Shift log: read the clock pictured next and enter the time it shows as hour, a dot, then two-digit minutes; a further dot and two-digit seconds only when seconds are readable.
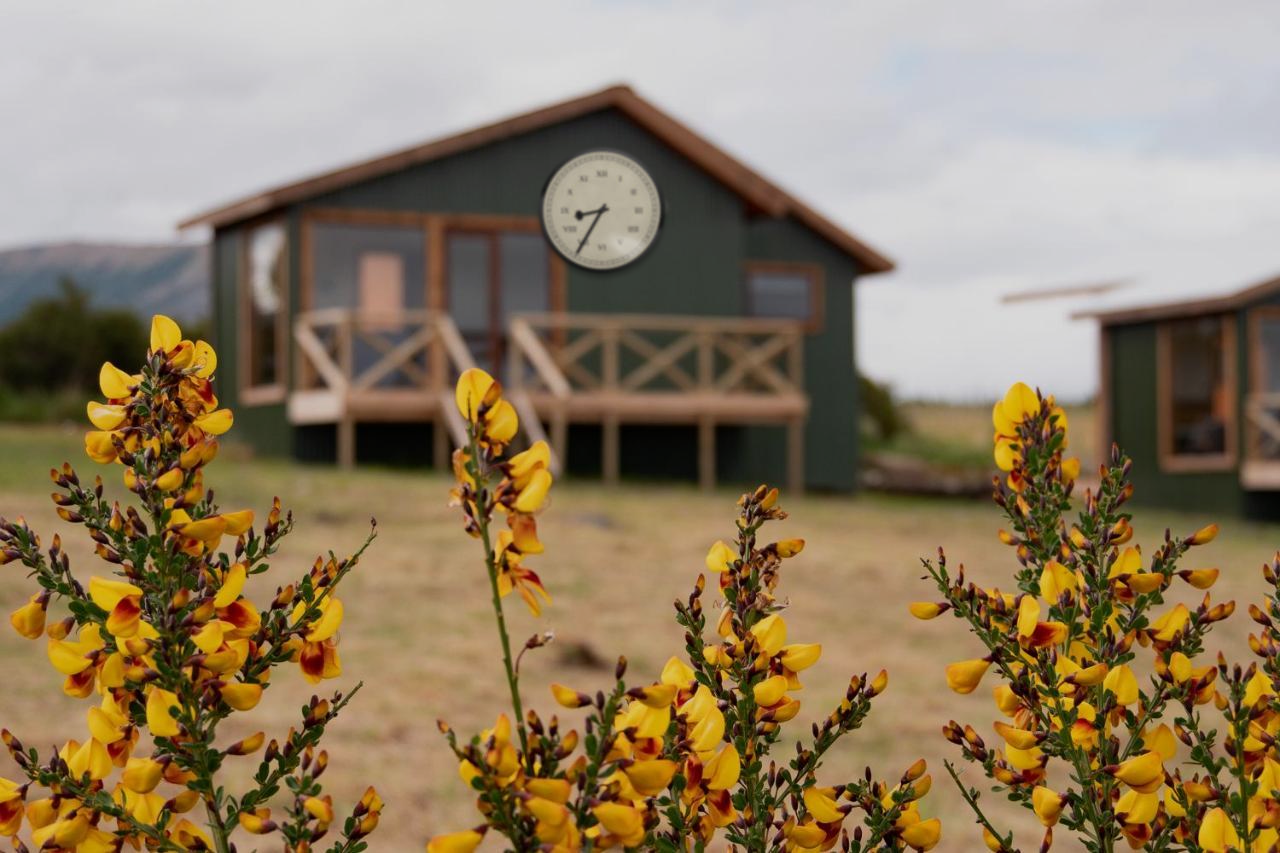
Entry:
8.35
